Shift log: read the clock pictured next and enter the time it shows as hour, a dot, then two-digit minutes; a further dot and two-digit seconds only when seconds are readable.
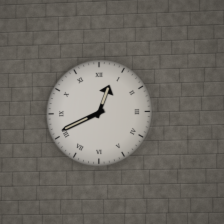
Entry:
12.41
